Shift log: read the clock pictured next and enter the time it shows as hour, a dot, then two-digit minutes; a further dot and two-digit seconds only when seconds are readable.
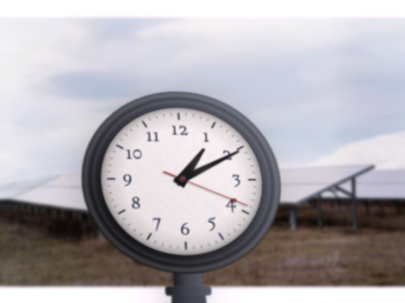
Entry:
1.10.19
